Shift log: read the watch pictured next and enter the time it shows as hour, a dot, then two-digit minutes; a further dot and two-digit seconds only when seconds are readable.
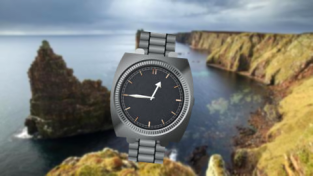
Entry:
12.45
